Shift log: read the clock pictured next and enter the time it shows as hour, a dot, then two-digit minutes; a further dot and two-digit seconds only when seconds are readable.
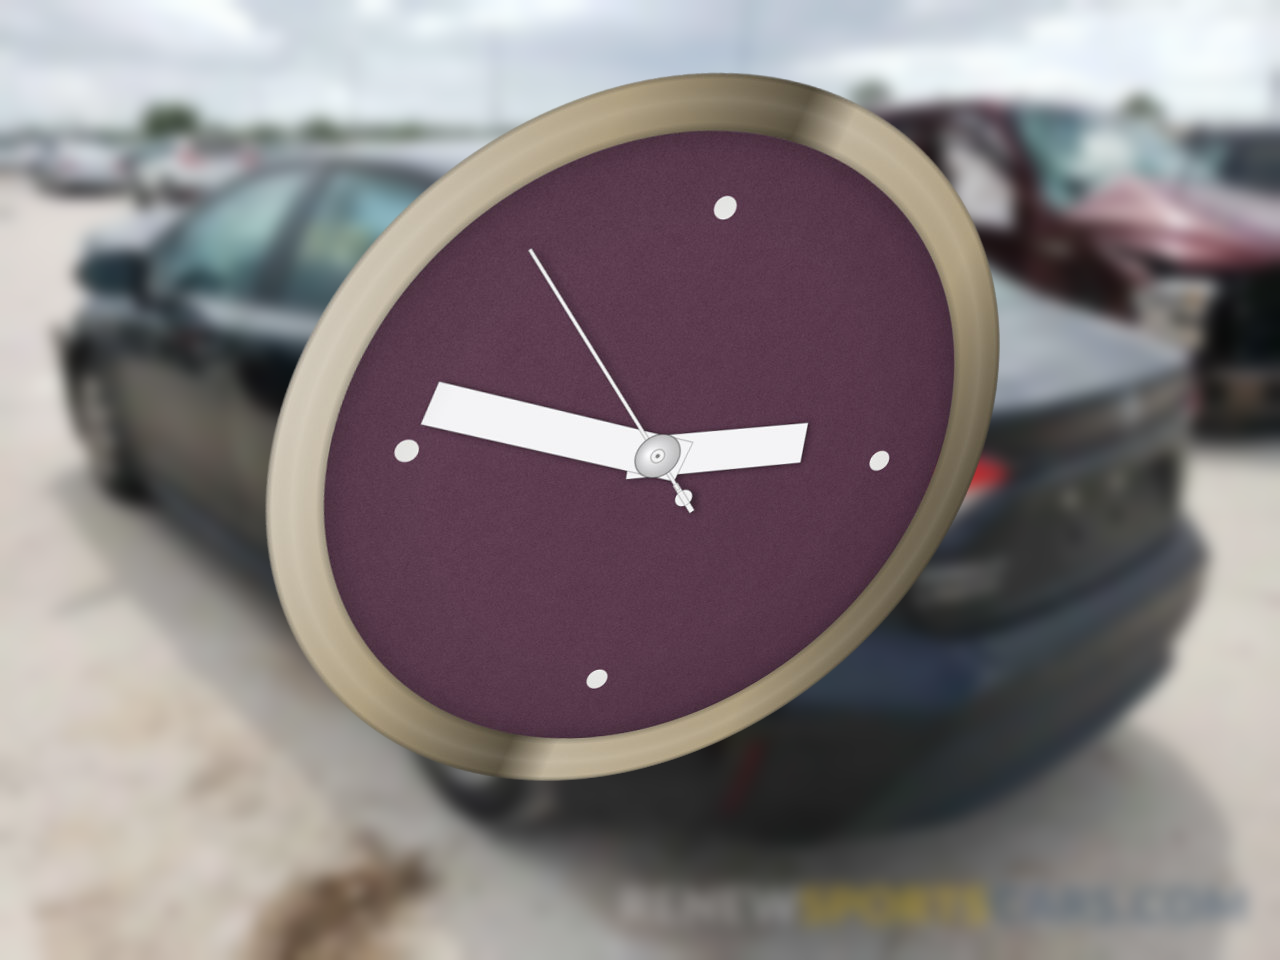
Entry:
2.46.53
